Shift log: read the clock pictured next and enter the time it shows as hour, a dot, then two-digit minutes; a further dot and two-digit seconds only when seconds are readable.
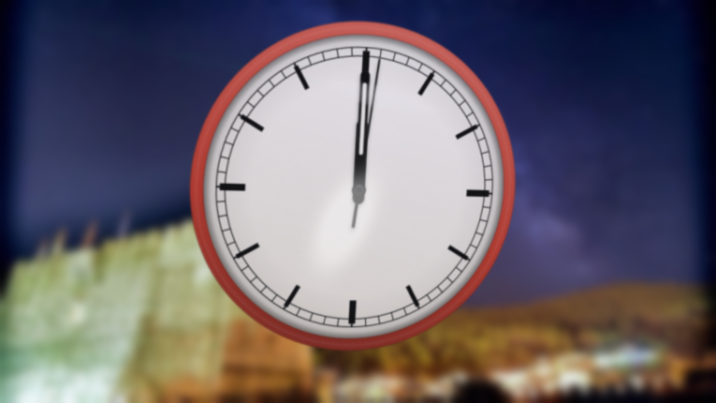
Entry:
12.00.01
